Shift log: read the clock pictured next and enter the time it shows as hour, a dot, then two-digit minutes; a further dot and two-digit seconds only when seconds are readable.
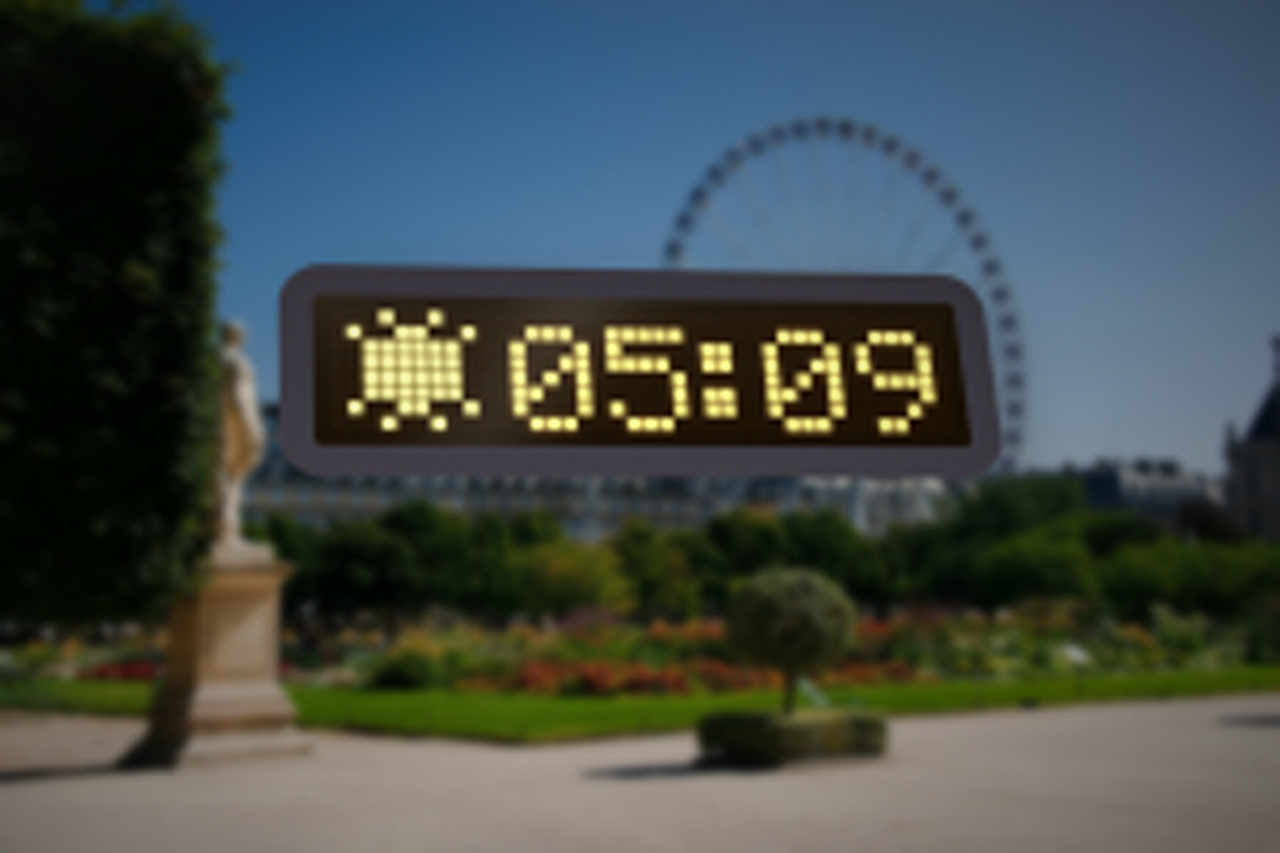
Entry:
5.09
